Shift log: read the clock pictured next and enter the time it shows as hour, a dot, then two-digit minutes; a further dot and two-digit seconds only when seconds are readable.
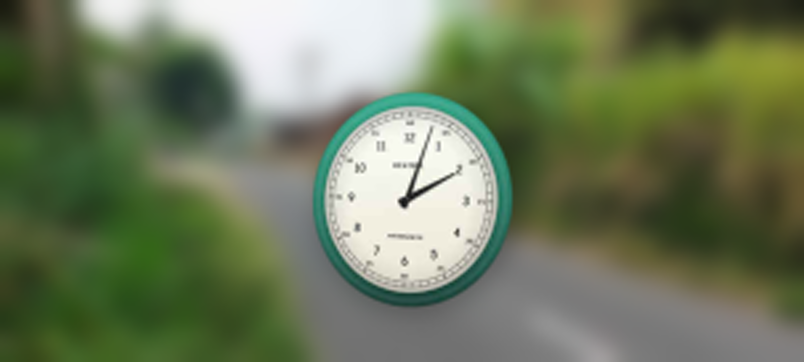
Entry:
2.03
